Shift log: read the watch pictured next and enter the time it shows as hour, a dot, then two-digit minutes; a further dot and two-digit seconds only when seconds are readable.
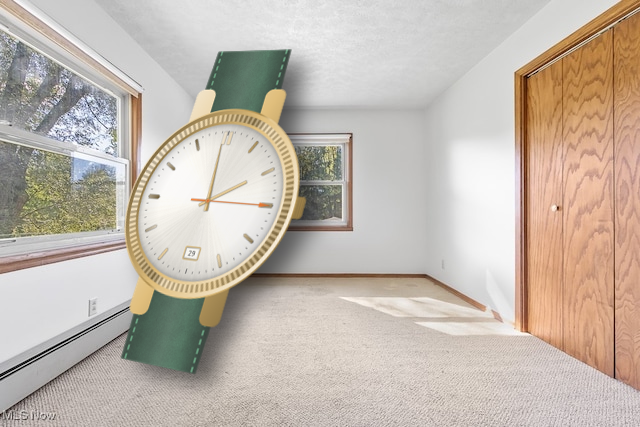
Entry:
1.59.15
